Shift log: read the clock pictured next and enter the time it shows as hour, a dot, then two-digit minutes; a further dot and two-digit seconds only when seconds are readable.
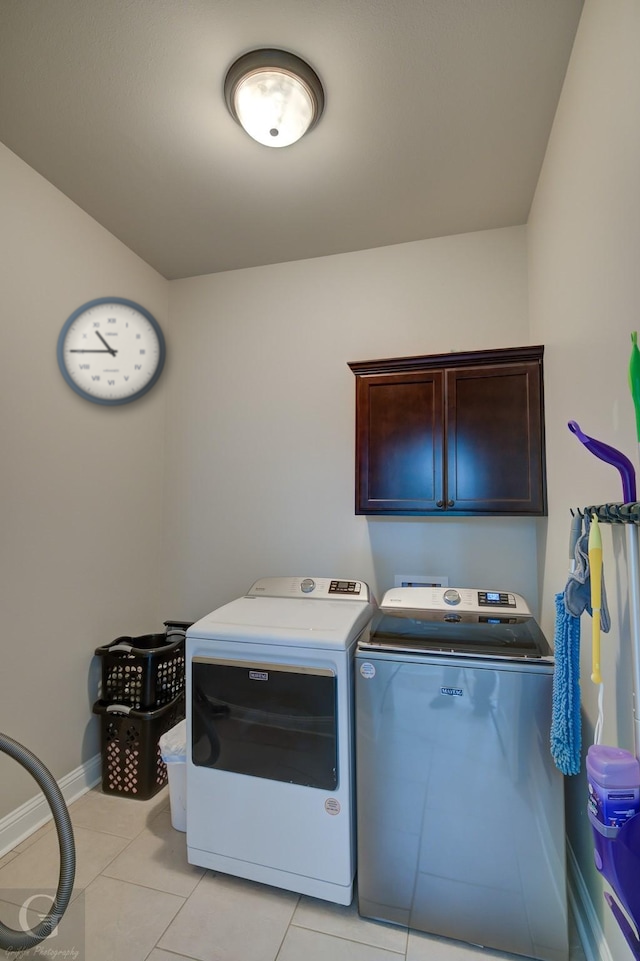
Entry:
10.45
